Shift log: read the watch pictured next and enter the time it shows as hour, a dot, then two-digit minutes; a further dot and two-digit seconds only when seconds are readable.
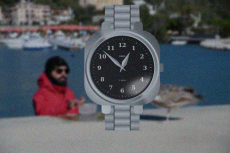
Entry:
12.52
